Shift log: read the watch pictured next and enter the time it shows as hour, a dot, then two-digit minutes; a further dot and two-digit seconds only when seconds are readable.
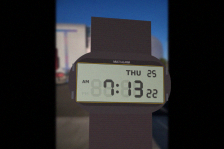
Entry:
7.13.22
